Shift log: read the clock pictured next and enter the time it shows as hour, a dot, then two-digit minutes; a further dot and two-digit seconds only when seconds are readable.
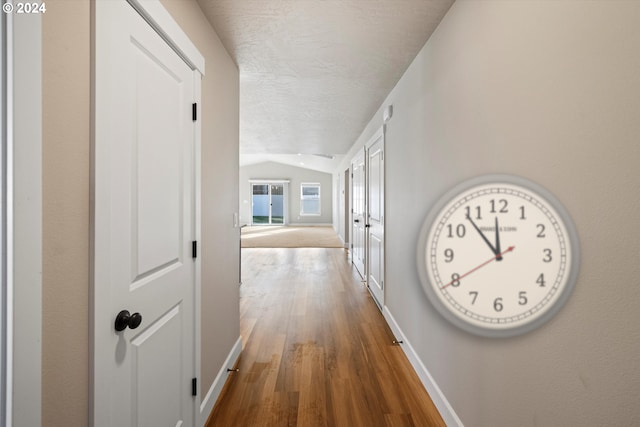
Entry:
11.53.40
